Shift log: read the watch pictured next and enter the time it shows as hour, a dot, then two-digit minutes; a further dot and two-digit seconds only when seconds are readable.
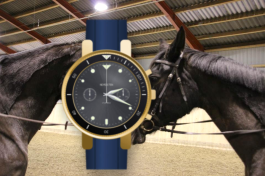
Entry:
2.19
